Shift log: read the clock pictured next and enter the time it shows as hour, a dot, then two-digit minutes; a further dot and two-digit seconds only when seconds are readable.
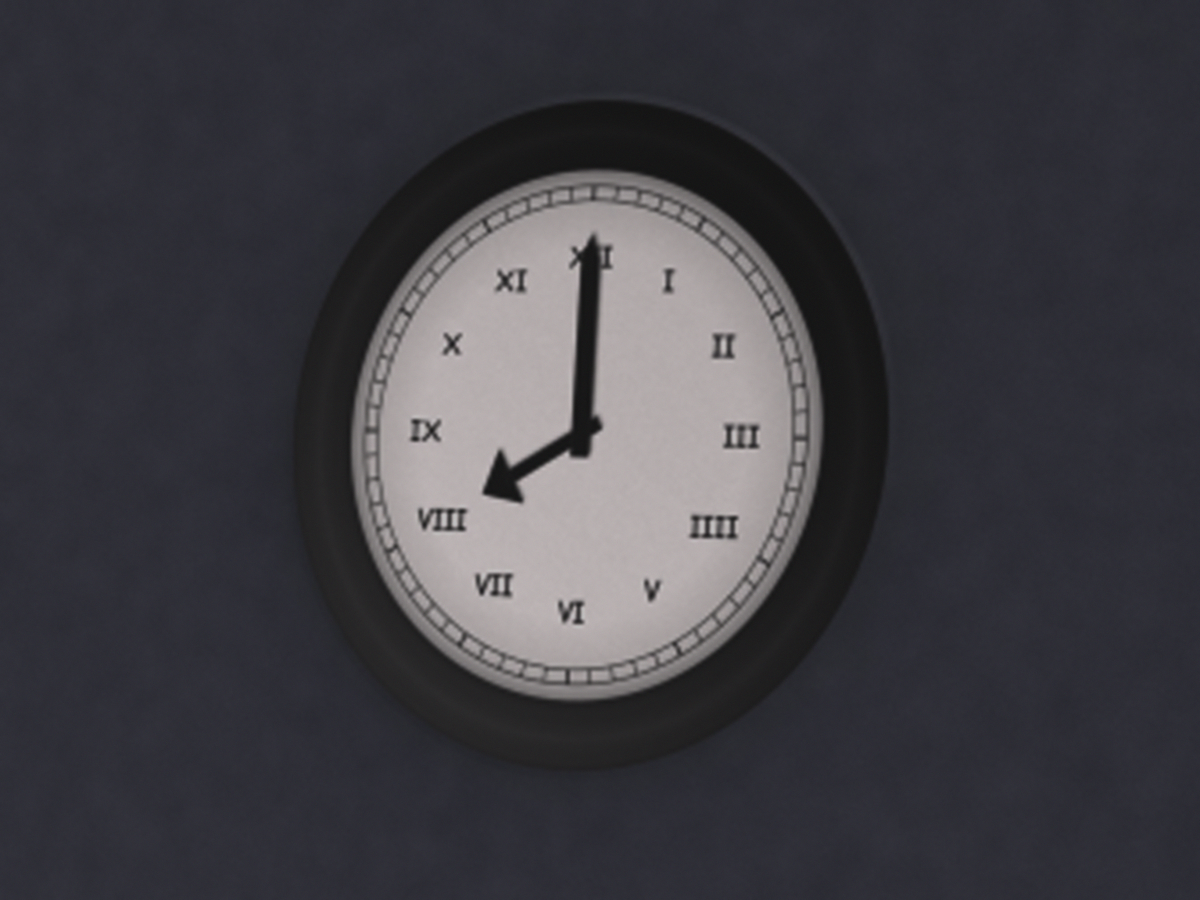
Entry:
8.00
